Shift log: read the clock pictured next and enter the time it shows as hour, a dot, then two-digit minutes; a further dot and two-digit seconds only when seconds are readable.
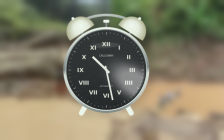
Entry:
10.28
